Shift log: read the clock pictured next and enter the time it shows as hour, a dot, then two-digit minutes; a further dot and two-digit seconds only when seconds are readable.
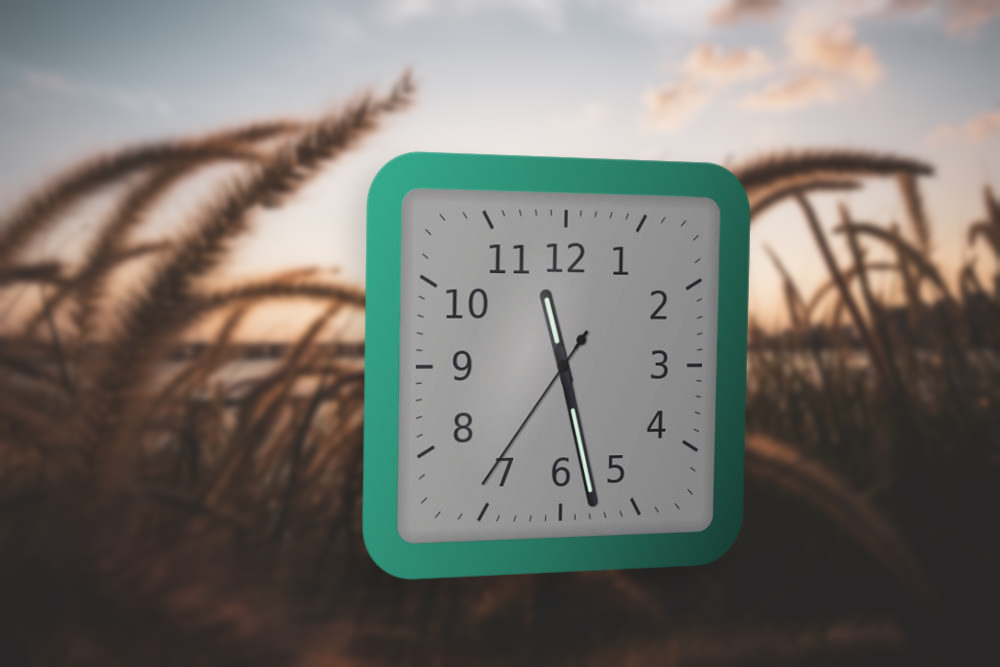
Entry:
11.27.36
